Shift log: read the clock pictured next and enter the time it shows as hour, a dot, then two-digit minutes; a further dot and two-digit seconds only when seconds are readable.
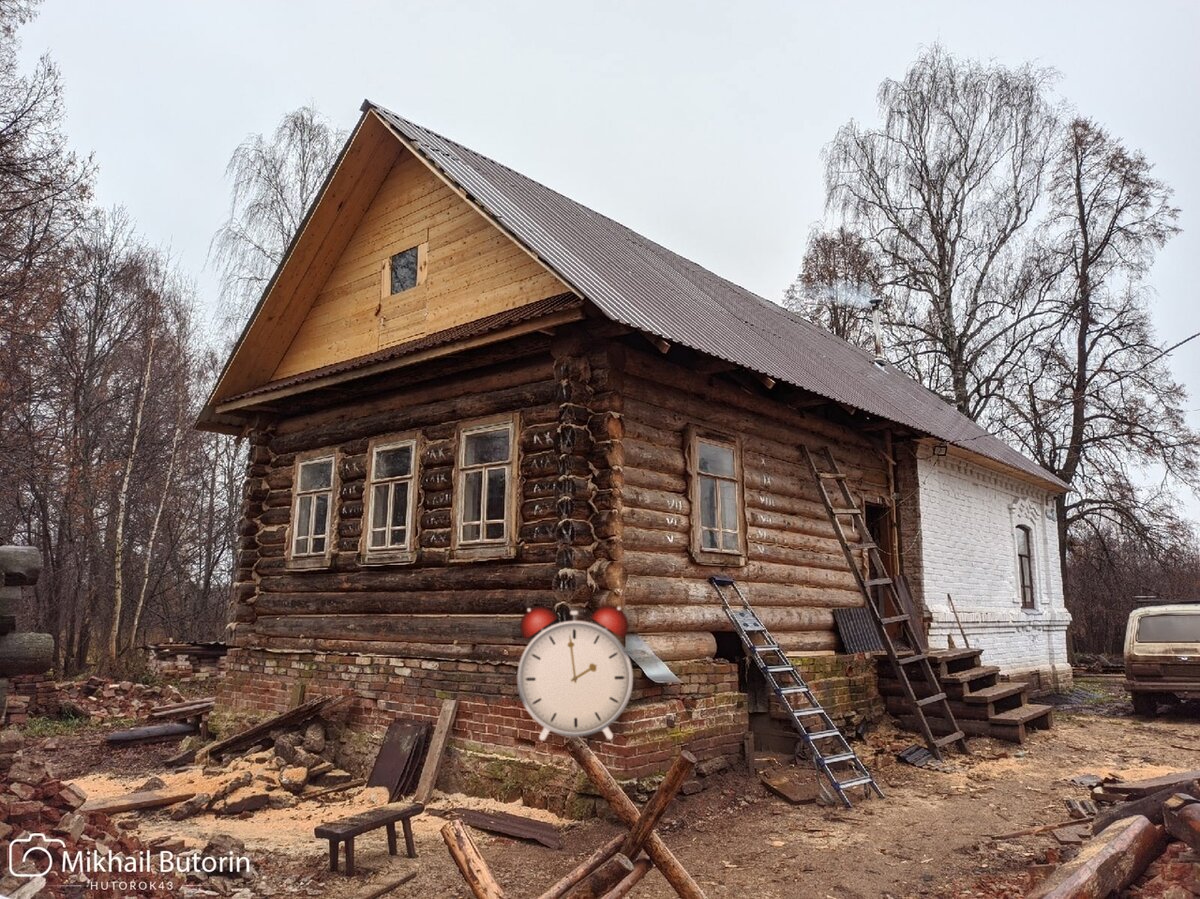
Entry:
1.59
